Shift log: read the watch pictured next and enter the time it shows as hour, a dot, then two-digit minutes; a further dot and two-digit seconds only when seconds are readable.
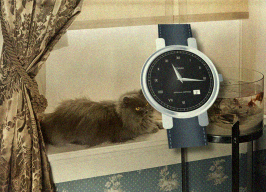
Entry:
11.16
